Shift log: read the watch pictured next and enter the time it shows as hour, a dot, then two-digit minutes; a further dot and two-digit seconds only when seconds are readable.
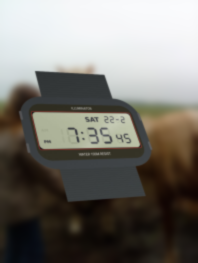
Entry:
7.35.45
